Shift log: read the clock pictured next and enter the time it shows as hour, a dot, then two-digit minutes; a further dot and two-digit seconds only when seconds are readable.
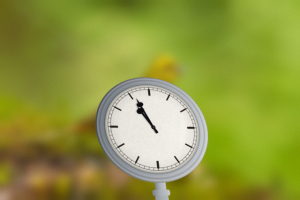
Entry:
10.56
